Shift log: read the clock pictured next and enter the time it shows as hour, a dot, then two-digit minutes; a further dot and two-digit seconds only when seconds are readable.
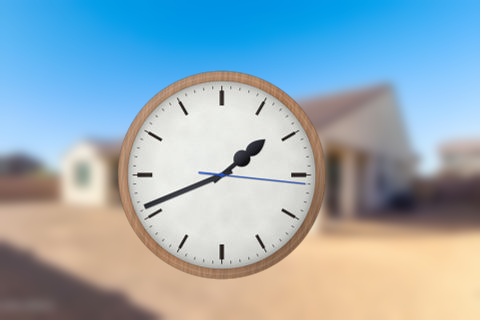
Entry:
1.41.16
